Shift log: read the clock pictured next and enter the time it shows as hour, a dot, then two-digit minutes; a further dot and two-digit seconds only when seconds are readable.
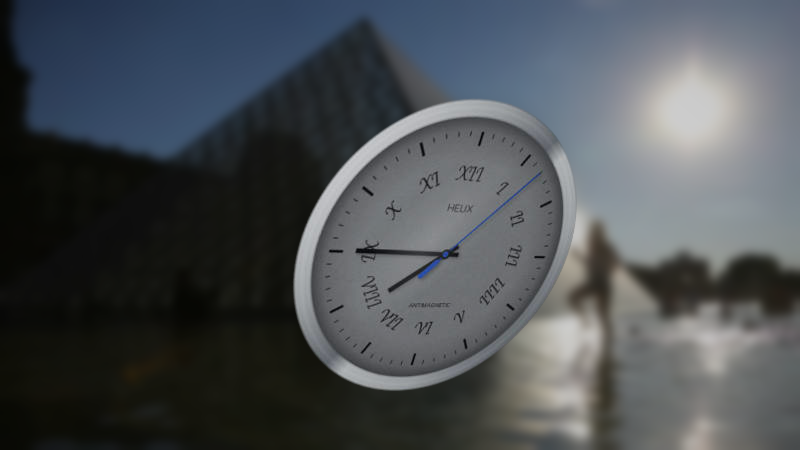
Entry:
7.45.07
